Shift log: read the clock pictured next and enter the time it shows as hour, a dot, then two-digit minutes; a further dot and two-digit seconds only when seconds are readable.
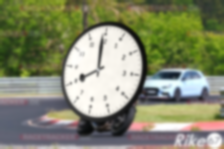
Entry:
7.59
